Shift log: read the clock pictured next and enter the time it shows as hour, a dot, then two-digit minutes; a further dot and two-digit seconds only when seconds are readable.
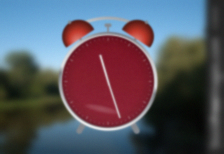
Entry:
11.27
